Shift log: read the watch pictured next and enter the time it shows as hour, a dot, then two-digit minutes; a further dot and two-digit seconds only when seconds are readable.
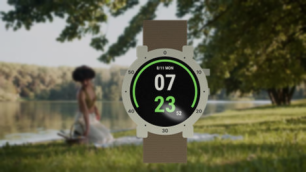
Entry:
7.23
